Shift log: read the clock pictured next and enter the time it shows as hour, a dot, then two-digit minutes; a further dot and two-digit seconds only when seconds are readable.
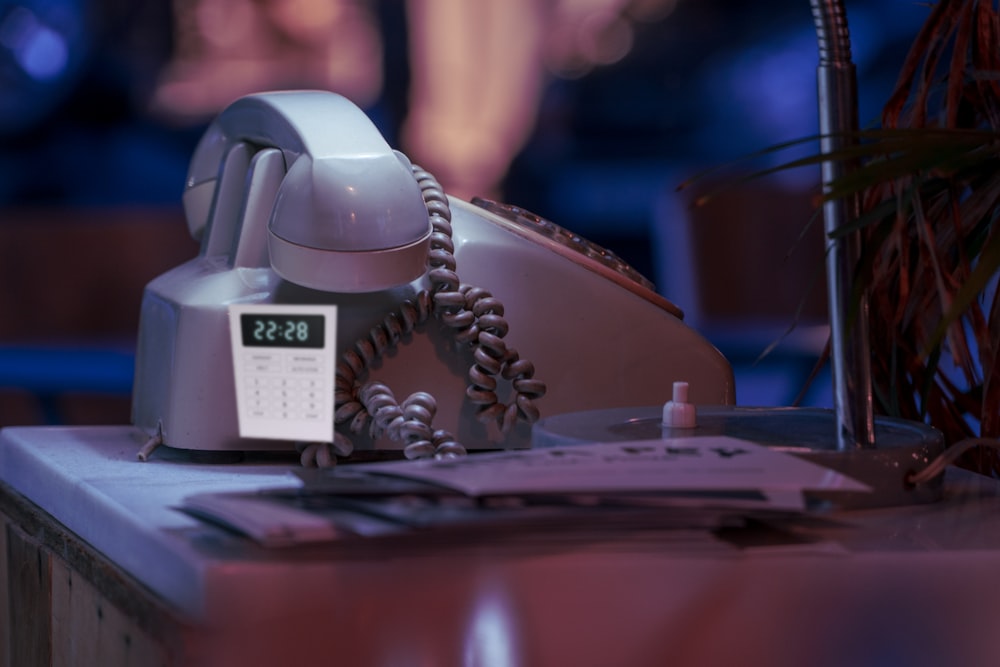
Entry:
22.28
